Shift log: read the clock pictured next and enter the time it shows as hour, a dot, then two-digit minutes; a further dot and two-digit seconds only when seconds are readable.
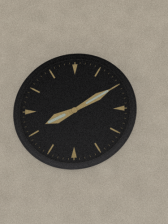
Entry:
8.10
